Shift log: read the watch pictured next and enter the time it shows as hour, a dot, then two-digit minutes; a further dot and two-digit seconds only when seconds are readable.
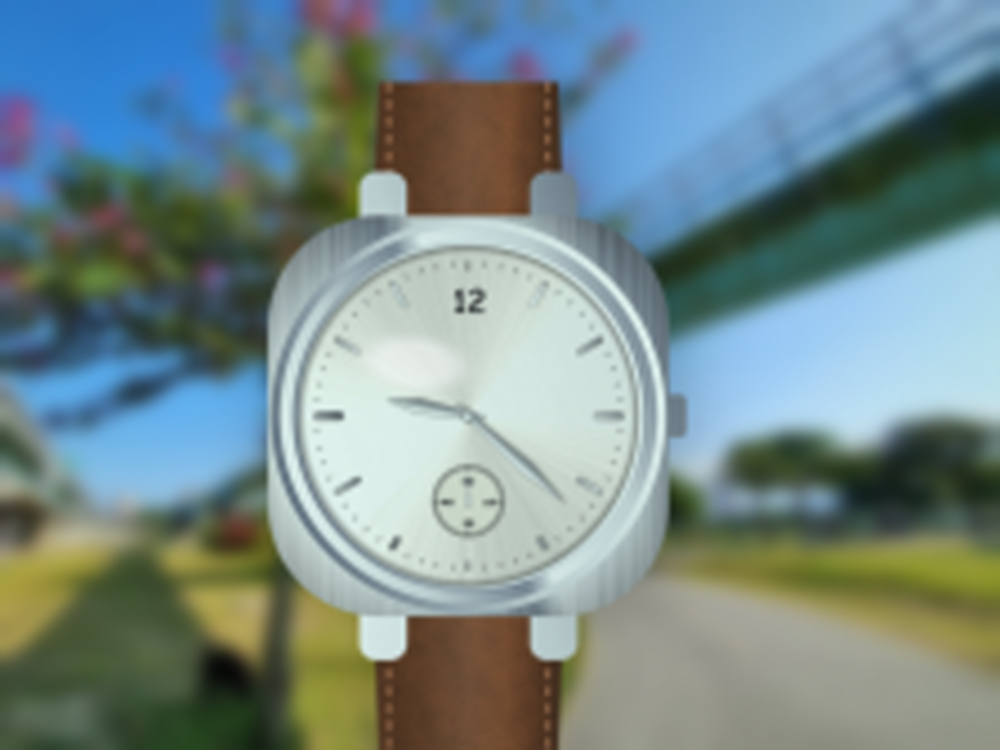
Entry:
9.22
